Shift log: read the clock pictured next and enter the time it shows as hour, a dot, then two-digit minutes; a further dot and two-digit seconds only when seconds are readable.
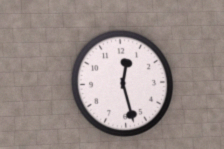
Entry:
12.28
